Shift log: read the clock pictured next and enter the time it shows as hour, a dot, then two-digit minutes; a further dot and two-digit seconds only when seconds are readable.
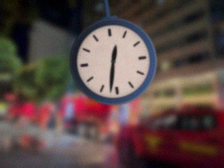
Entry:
12.32
